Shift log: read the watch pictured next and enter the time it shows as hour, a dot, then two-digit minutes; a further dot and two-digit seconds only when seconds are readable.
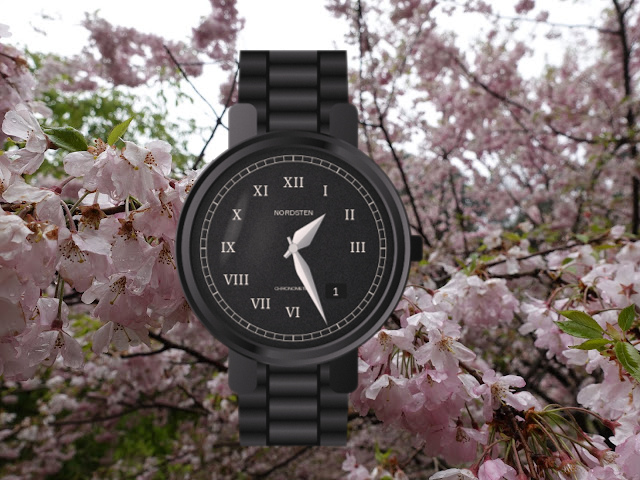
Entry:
1.26
